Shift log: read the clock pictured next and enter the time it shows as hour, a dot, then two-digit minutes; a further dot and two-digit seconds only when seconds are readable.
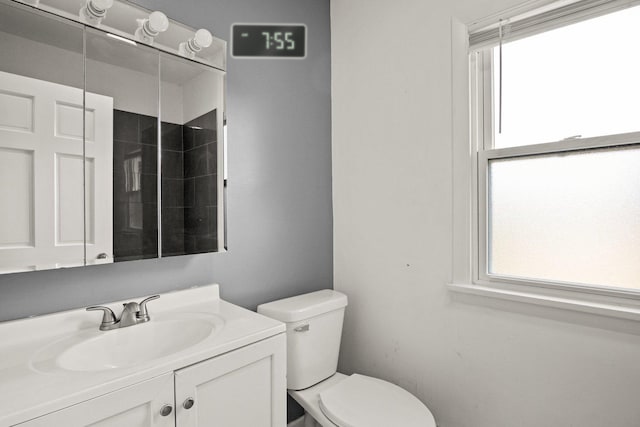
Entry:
7.55
